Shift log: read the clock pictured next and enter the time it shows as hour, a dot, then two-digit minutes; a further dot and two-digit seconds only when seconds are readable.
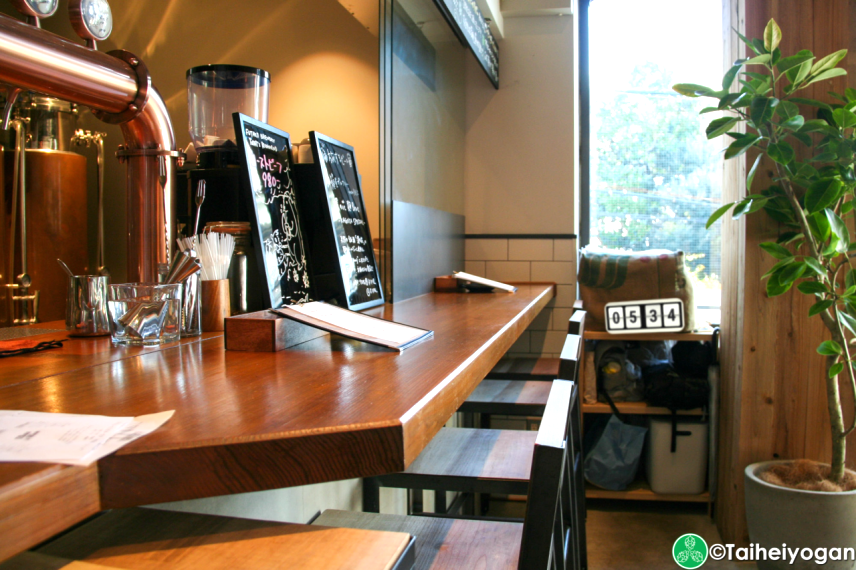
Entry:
5.34
